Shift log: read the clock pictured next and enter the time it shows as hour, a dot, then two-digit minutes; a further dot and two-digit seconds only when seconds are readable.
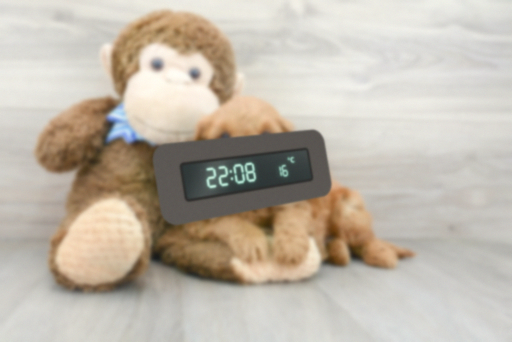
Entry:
22.08
